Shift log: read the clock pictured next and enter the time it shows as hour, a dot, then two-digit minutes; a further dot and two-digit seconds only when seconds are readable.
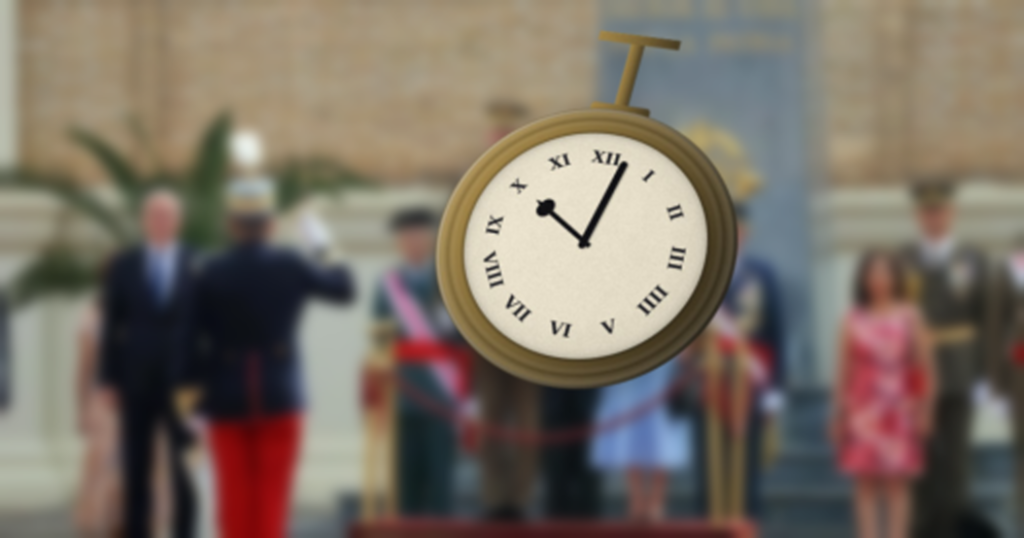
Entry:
10.02
